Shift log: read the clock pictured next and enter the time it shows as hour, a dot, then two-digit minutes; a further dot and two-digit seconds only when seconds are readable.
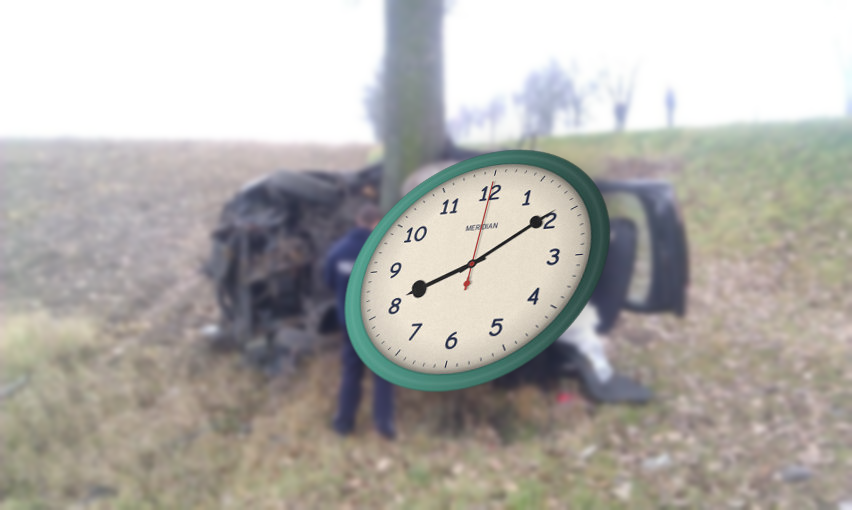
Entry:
8.09.00
